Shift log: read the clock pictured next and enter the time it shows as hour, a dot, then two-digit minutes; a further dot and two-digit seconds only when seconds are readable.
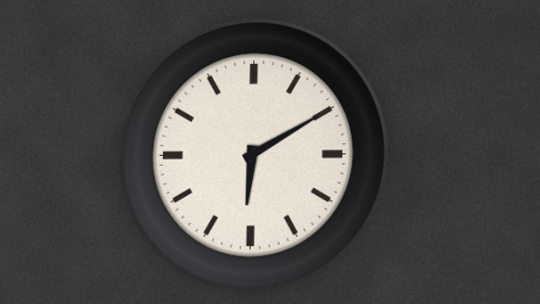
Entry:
6.10
